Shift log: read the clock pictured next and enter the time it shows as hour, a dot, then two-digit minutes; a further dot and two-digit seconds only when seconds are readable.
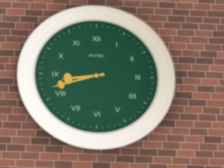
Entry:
8.42
